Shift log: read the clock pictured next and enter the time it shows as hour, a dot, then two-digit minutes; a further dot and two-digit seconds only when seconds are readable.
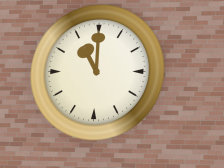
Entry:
11.00
